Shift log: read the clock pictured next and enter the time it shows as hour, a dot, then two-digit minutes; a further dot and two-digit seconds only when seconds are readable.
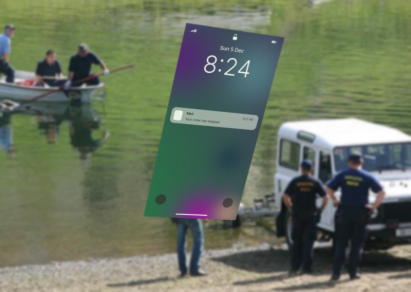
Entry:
8.24
